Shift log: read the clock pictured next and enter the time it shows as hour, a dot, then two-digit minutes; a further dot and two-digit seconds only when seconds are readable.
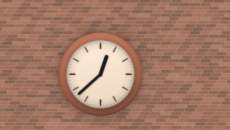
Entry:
12.38
